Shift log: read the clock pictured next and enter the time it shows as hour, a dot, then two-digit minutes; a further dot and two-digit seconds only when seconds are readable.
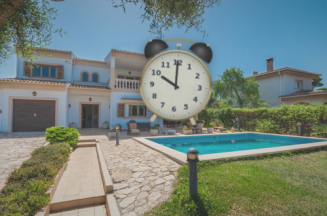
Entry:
10.00
